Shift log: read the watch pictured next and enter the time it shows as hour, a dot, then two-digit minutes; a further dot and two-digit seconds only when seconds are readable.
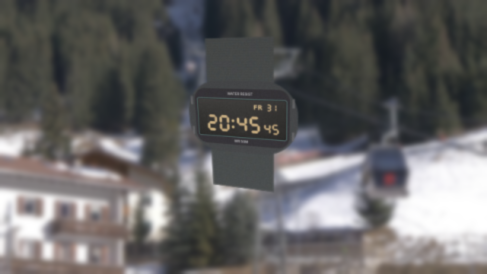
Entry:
20.45.45
